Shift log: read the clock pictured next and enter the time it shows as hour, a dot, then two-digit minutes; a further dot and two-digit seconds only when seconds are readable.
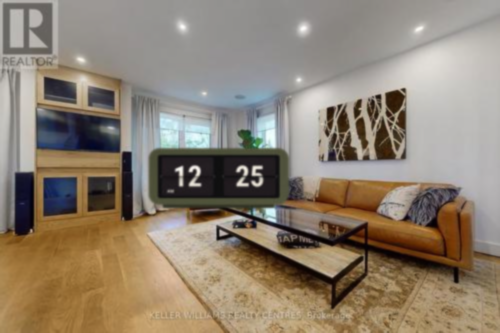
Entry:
12.25
